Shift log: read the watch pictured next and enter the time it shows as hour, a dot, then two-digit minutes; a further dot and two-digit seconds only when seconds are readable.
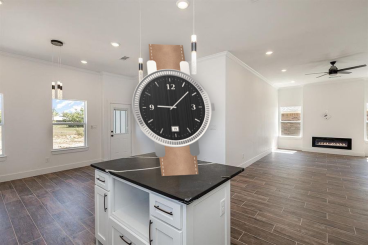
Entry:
9.08
